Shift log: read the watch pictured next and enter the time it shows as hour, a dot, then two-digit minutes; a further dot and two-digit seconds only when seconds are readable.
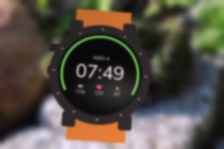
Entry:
7.49
